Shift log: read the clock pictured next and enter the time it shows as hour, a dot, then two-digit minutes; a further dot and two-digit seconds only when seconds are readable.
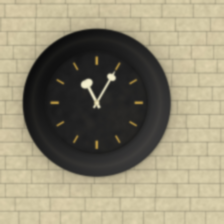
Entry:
11.05
